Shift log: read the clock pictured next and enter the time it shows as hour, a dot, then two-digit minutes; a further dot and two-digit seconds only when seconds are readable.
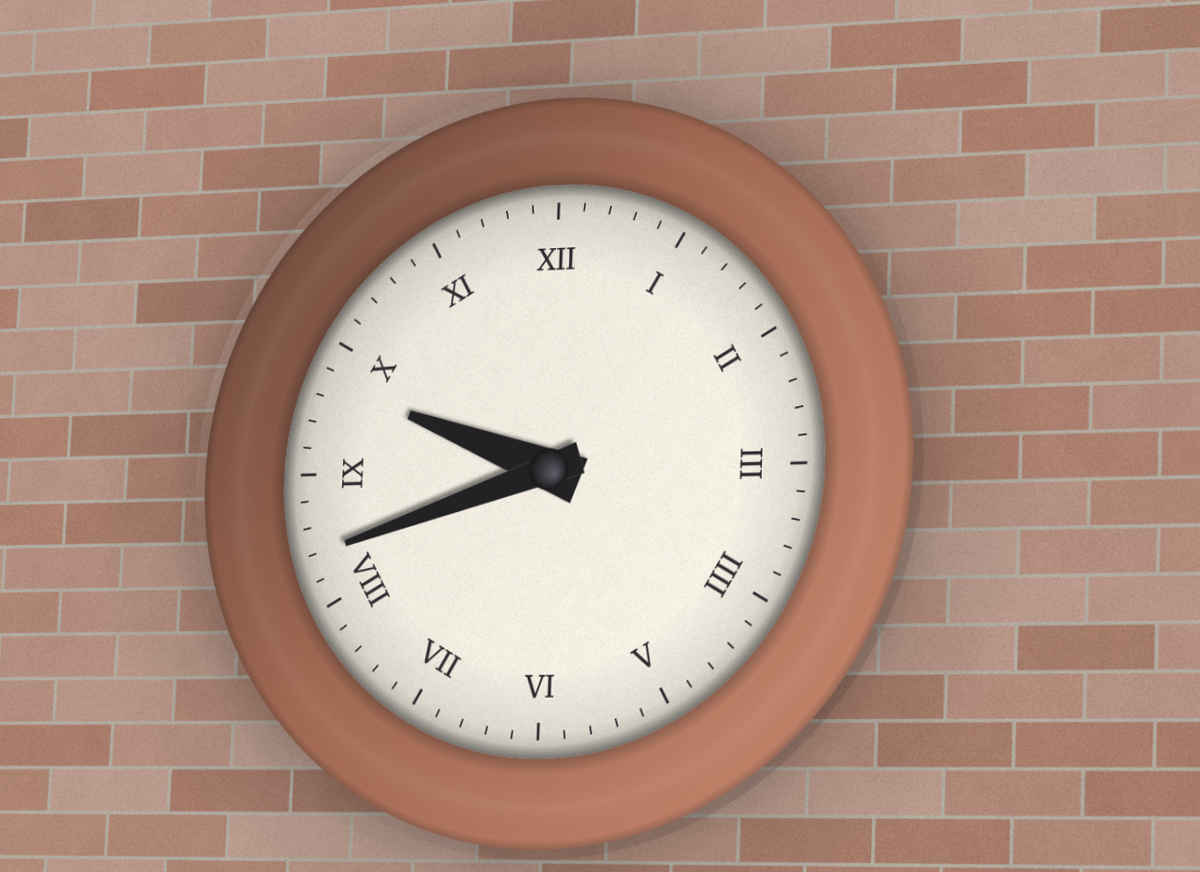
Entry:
9.42
